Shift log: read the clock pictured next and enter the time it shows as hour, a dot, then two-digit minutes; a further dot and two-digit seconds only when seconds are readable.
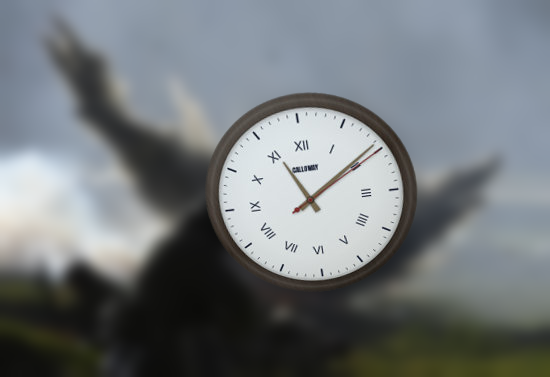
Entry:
11.09.10
